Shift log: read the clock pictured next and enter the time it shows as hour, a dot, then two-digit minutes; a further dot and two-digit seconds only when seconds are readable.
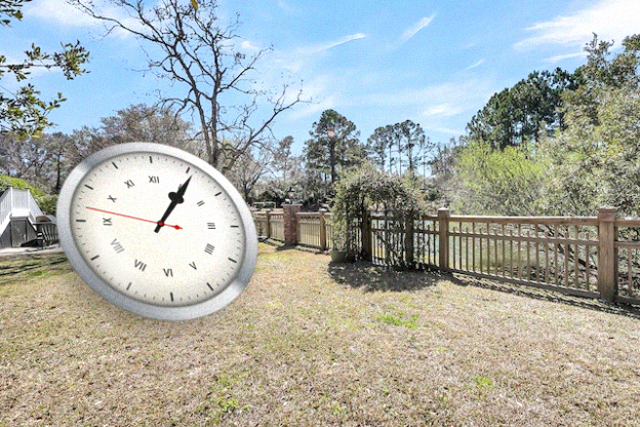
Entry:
1.05.47
